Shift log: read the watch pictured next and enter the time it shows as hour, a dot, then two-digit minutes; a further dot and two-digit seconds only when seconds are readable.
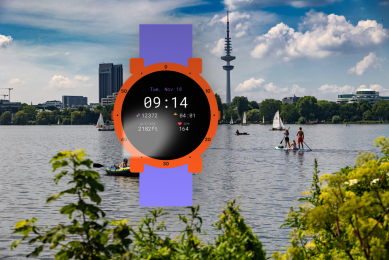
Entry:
9.14
